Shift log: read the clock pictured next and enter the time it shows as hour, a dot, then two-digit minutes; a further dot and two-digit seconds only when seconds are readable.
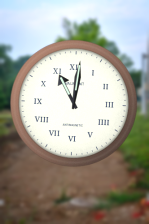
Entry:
11.01
